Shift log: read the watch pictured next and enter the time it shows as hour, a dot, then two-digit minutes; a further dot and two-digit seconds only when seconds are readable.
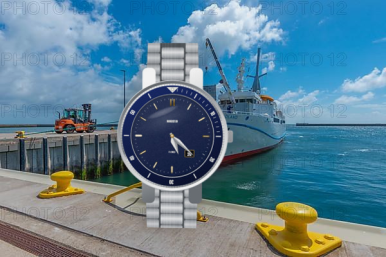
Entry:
5.22
